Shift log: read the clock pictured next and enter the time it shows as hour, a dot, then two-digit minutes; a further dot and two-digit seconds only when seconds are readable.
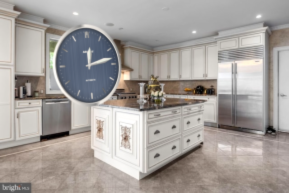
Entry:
12.13
